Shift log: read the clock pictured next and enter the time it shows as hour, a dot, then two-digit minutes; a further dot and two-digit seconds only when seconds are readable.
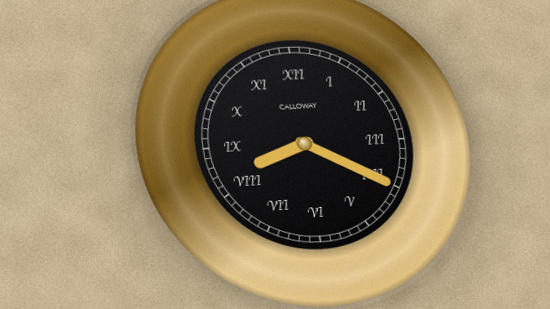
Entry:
8.20
